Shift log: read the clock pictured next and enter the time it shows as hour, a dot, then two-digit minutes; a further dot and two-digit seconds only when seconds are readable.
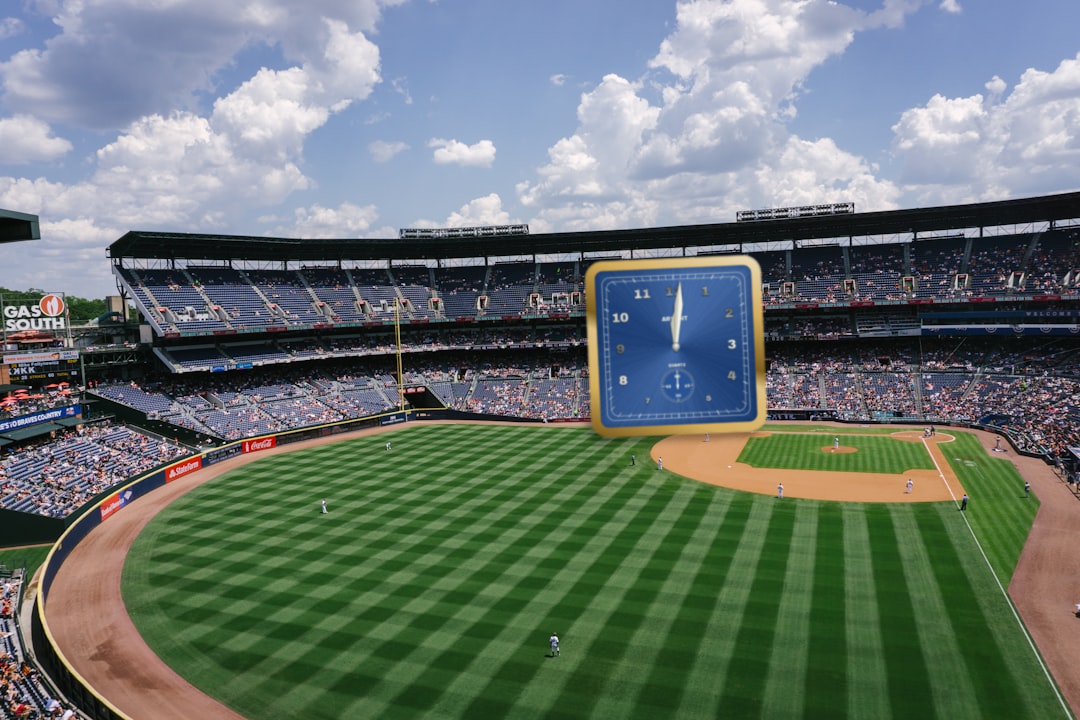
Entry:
12.01
